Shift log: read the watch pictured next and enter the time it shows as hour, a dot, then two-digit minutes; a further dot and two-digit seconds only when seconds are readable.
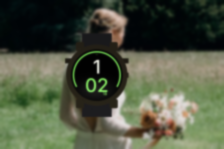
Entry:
1.02
